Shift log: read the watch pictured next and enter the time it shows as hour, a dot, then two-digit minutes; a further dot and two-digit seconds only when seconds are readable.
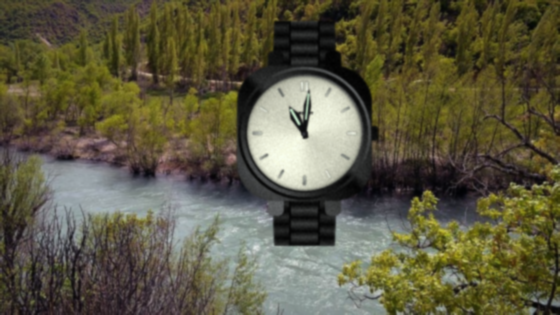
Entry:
11.01
